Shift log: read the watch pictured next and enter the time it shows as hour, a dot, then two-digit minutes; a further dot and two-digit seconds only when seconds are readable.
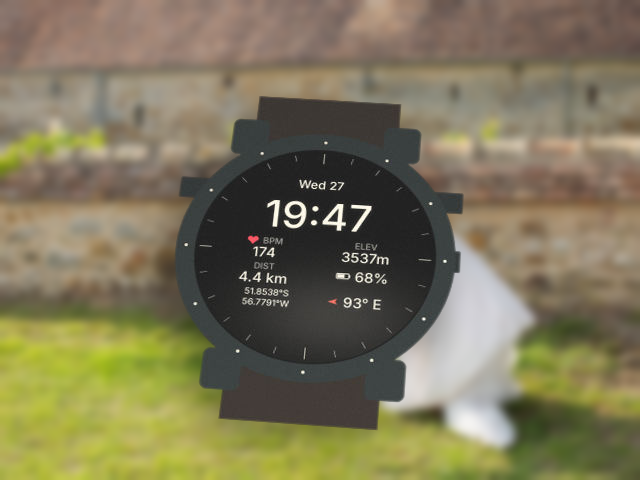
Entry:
19.47
